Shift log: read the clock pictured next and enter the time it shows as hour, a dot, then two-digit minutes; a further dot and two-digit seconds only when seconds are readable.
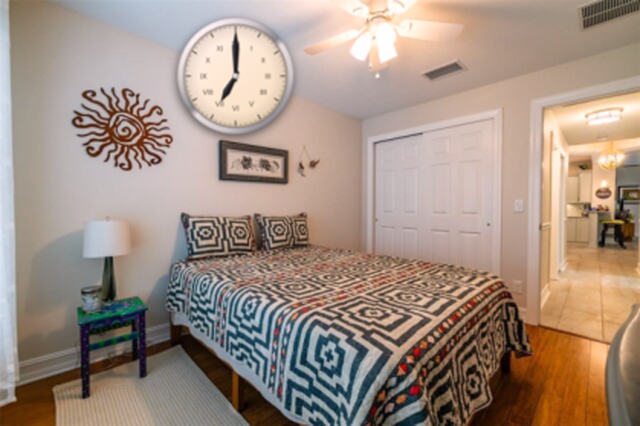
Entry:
7.00
